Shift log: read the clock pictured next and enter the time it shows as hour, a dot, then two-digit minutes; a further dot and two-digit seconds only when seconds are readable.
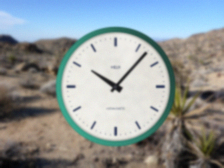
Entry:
10.07
